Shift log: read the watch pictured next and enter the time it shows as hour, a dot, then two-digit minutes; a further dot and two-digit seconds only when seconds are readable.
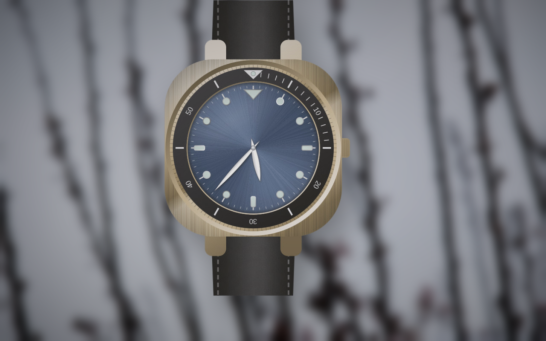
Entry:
5.37
